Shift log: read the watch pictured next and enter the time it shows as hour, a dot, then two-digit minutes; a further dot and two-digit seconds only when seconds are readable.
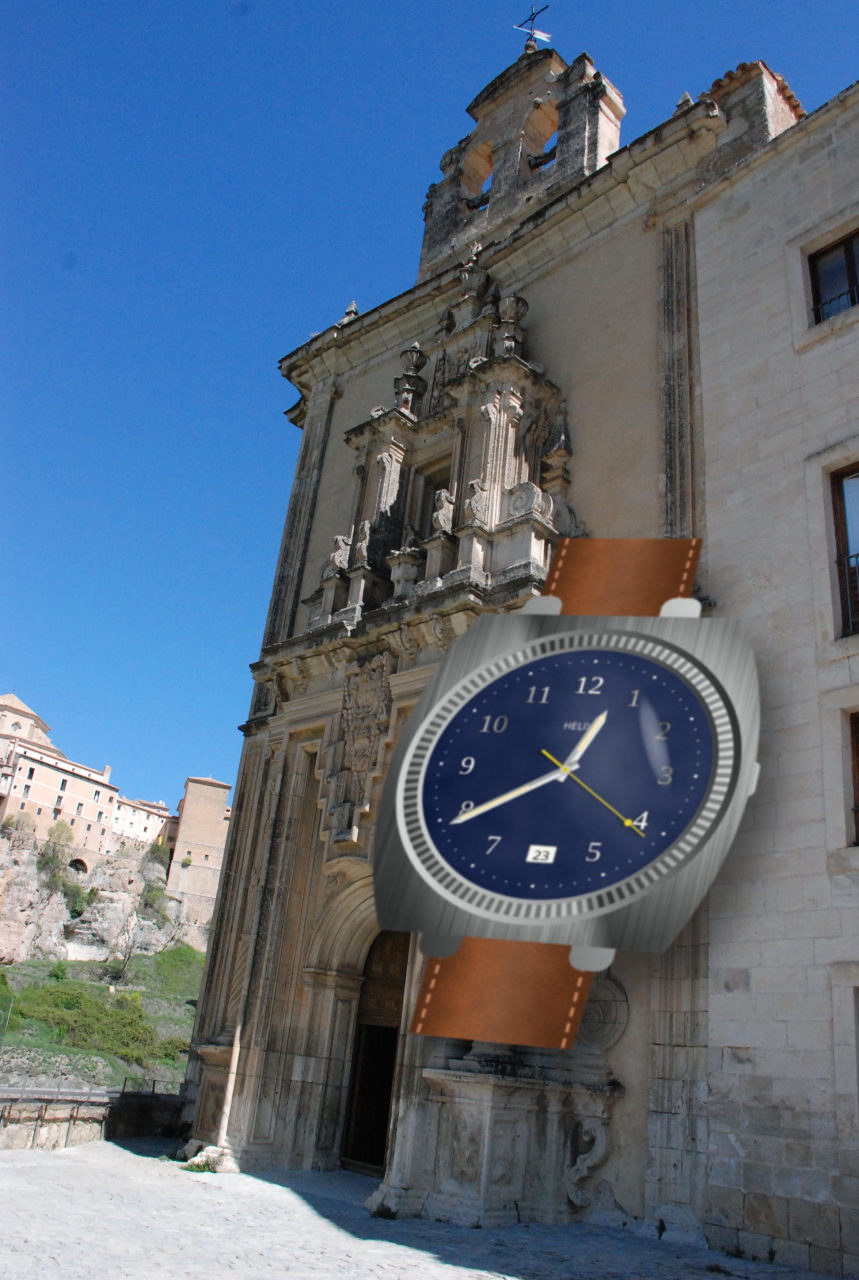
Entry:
12.39.21
